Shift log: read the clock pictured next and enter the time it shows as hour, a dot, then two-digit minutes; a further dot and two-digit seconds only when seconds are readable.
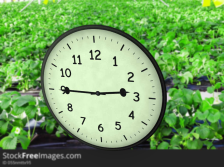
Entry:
2.45
